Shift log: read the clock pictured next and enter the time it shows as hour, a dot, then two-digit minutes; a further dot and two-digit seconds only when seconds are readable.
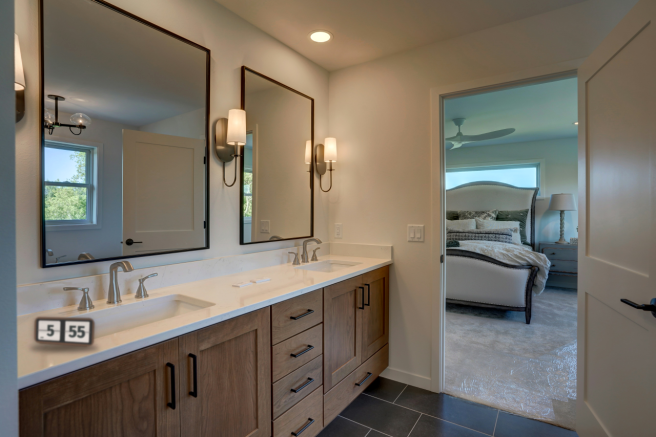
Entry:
5.55
